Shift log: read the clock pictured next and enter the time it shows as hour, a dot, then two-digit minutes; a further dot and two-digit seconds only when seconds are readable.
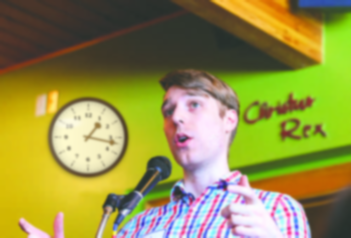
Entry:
1.17
